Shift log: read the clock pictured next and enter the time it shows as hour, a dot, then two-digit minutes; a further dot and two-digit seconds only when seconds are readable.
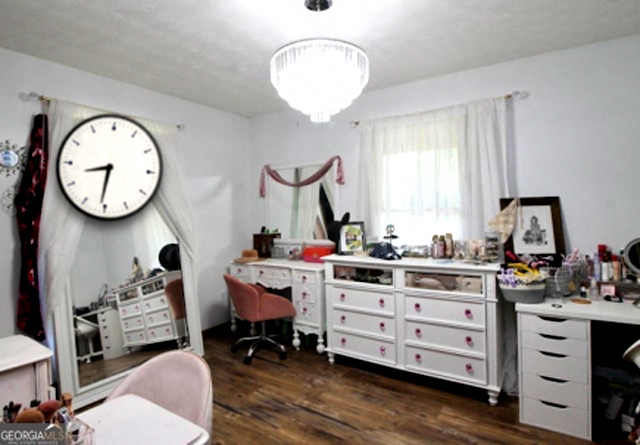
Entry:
8.31
